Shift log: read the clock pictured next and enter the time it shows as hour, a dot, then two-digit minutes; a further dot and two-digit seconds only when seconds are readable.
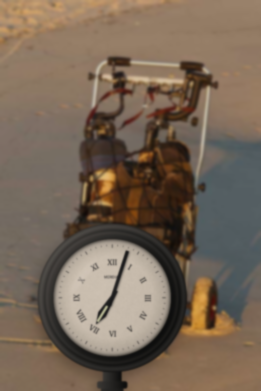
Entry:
7.03
